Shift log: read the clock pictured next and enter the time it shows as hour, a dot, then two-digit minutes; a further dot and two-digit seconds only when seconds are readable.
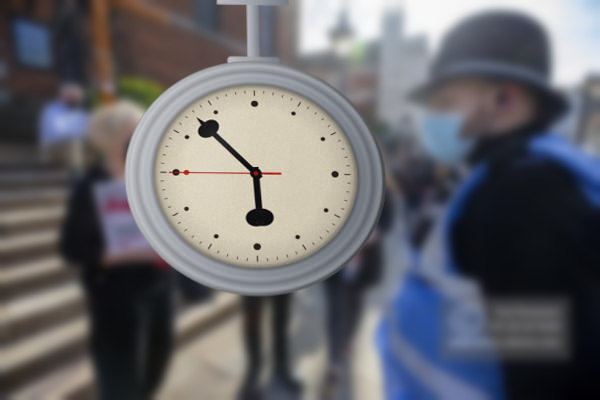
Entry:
5.52.45
